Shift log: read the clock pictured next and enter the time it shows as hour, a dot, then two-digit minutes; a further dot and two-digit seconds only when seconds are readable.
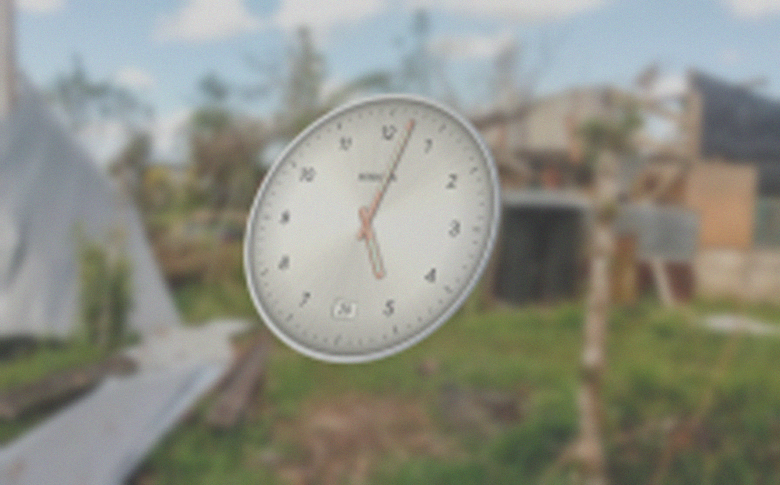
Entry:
5.02
